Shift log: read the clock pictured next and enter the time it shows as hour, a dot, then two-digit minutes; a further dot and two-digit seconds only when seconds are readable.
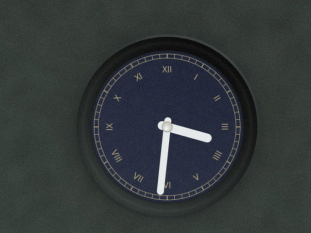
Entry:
3.31
